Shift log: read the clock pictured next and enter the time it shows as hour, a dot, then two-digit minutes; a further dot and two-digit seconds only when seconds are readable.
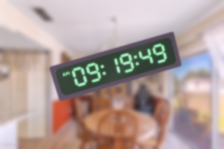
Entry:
9.19.49
